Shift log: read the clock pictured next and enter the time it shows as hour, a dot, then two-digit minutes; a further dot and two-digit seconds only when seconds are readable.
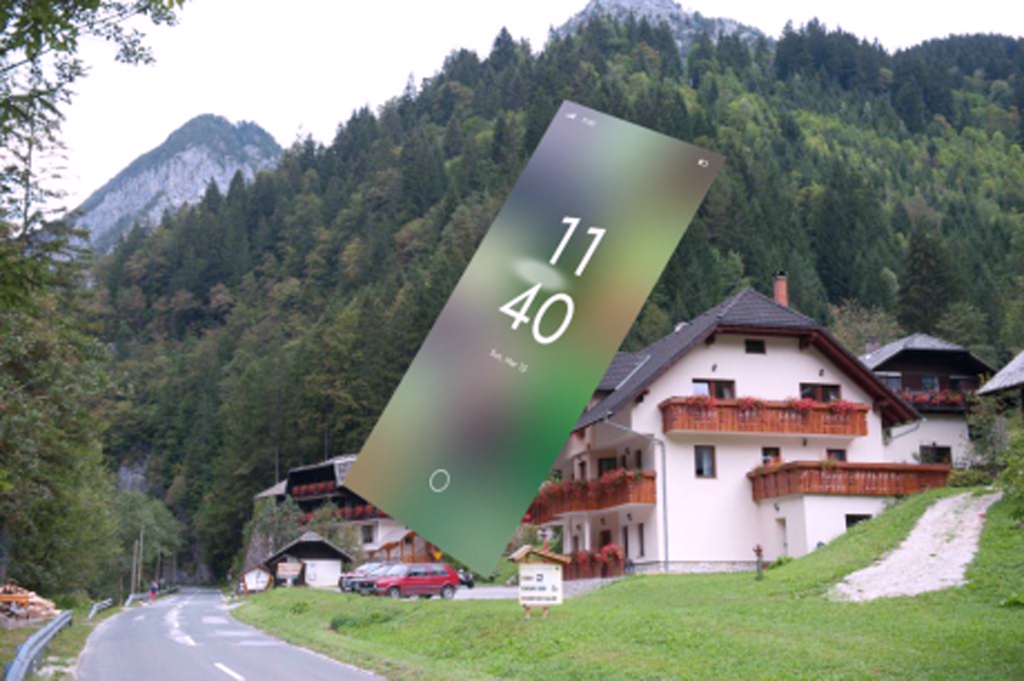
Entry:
11.40
